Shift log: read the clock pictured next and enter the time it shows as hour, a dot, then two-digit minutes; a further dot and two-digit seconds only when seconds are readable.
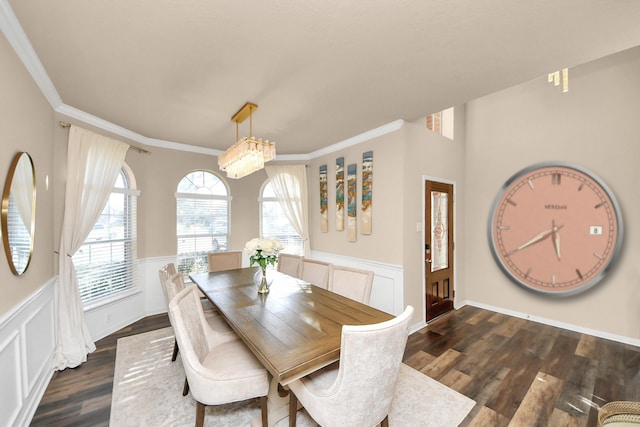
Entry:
5.40
